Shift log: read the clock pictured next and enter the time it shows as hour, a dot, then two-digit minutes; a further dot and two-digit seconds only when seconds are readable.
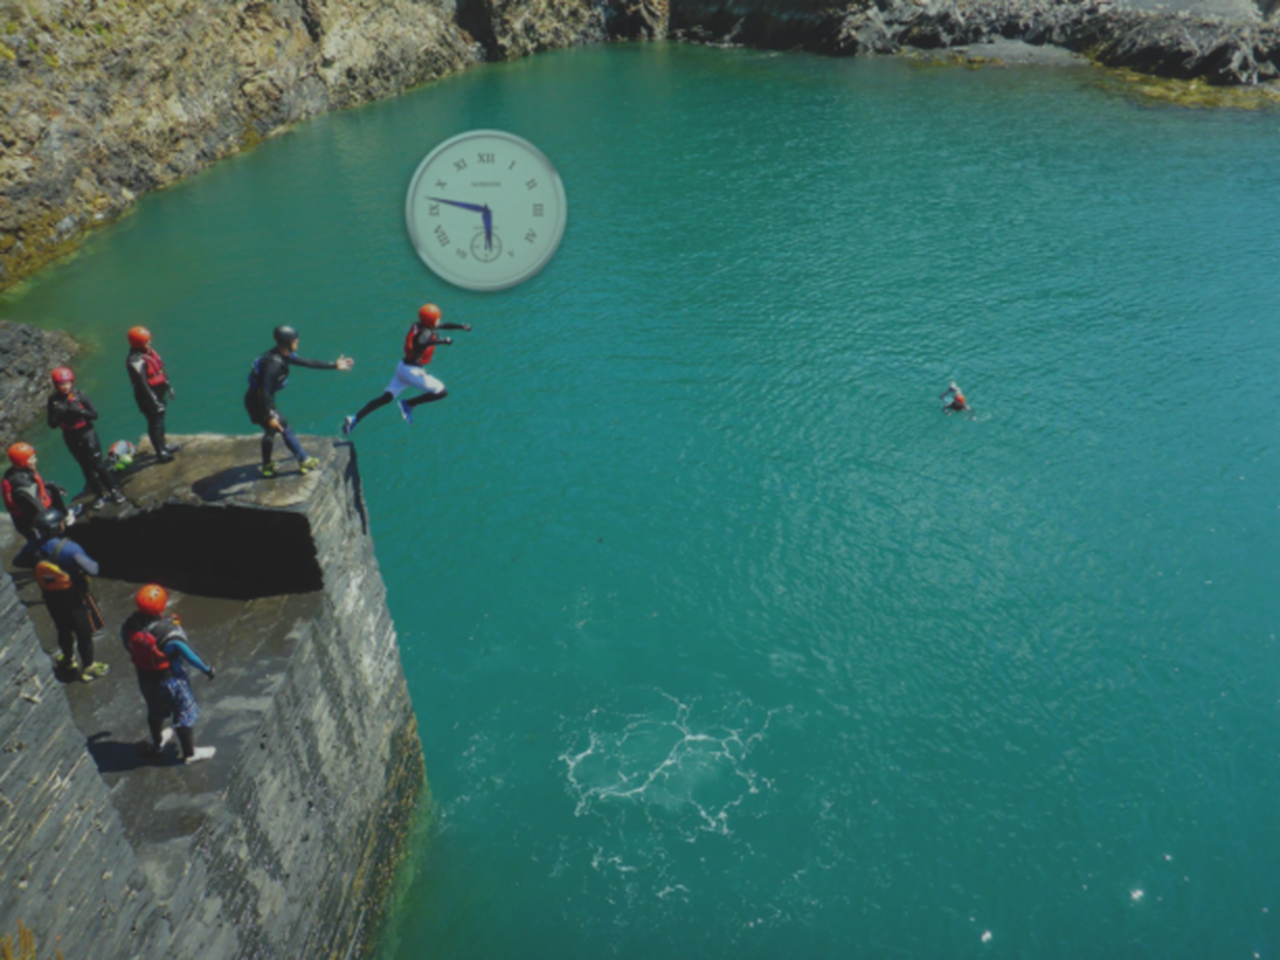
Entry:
5.47
